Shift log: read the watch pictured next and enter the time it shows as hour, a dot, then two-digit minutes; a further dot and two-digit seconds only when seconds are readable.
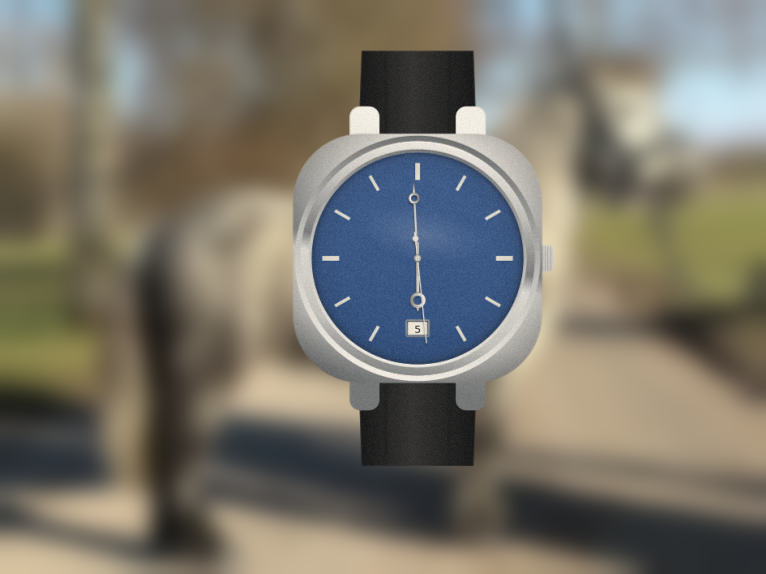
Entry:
5.59.29
